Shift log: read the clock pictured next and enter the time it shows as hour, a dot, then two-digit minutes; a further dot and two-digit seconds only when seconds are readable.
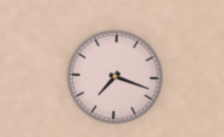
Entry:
7.18
